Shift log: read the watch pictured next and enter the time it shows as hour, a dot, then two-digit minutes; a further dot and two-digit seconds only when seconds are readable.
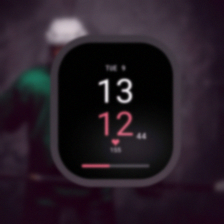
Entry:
13.12
